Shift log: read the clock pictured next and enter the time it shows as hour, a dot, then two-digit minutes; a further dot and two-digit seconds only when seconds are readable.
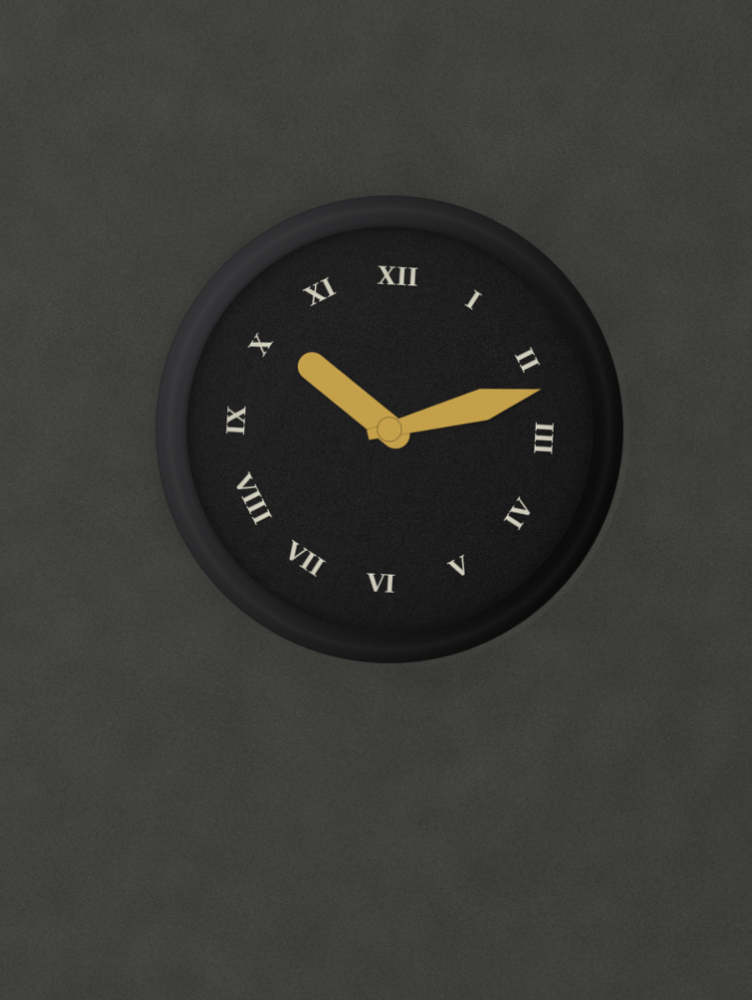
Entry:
10.12
